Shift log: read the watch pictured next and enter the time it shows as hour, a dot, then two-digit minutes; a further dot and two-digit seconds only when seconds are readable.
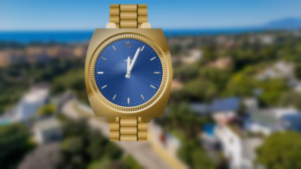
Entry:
12.04
